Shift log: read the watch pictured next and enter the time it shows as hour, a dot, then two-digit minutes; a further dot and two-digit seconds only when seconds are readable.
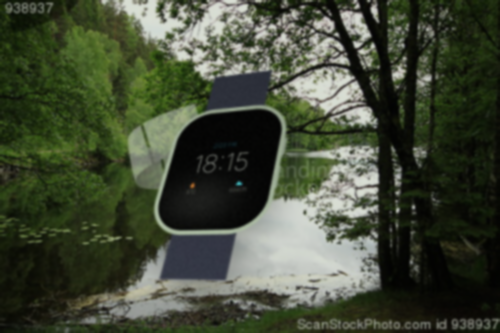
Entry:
18.15
